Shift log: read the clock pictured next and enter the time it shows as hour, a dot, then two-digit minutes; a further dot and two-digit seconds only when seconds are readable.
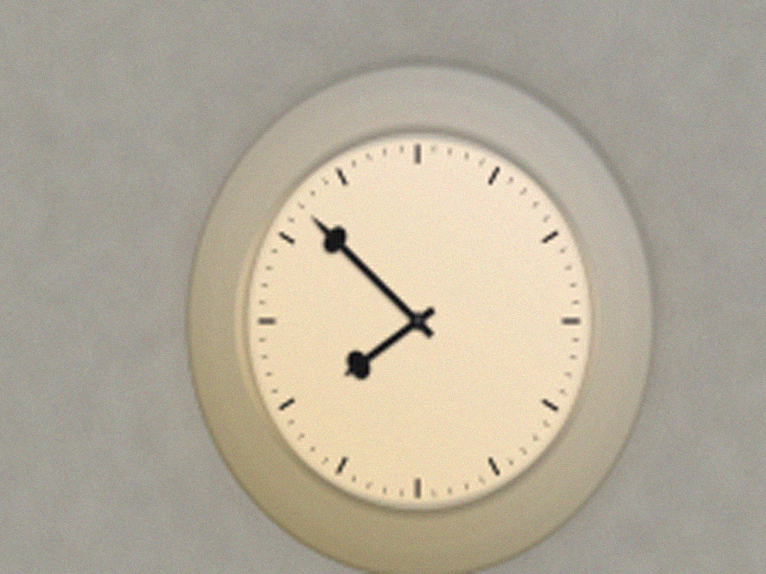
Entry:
7.52
